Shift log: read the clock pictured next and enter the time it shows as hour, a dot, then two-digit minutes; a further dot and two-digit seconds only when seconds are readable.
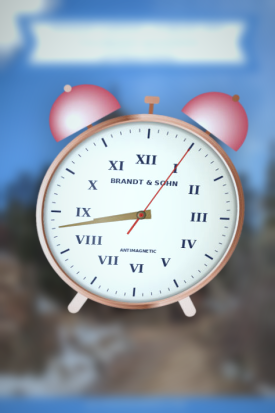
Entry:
8.43.05
